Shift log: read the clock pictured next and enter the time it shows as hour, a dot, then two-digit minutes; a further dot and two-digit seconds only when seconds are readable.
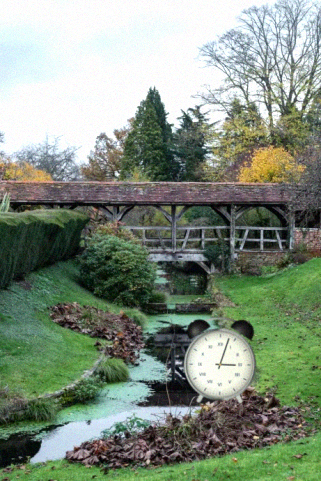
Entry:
3.03
